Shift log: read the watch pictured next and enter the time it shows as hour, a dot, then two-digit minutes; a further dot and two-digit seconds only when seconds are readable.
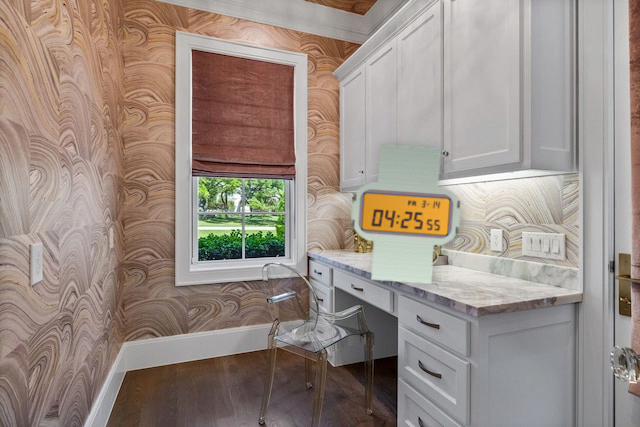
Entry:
4.25.55
